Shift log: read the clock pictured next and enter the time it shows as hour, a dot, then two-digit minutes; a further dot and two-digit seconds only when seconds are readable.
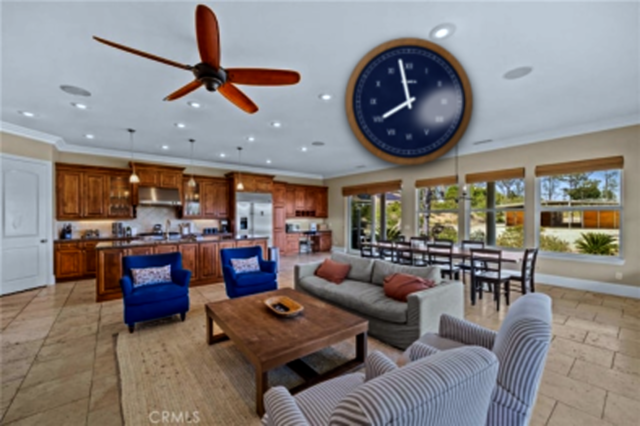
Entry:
7.58
